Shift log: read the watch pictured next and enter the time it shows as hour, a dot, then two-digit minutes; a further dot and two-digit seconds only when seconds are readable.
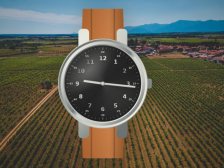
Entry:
9.16
